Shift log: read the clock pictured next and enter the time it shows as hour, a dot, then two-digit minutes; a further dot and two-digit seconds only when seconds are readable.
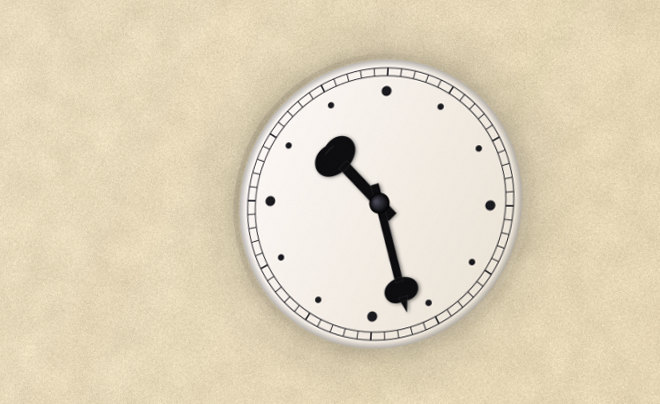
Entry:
10.27
